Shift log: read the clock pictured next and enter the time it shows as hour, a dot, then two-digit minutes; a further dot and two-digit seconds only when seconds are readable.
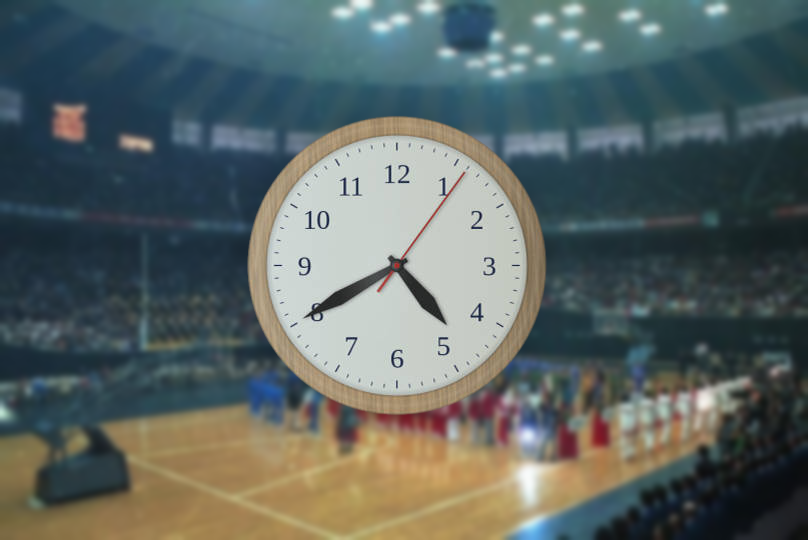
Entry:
4.40.06
